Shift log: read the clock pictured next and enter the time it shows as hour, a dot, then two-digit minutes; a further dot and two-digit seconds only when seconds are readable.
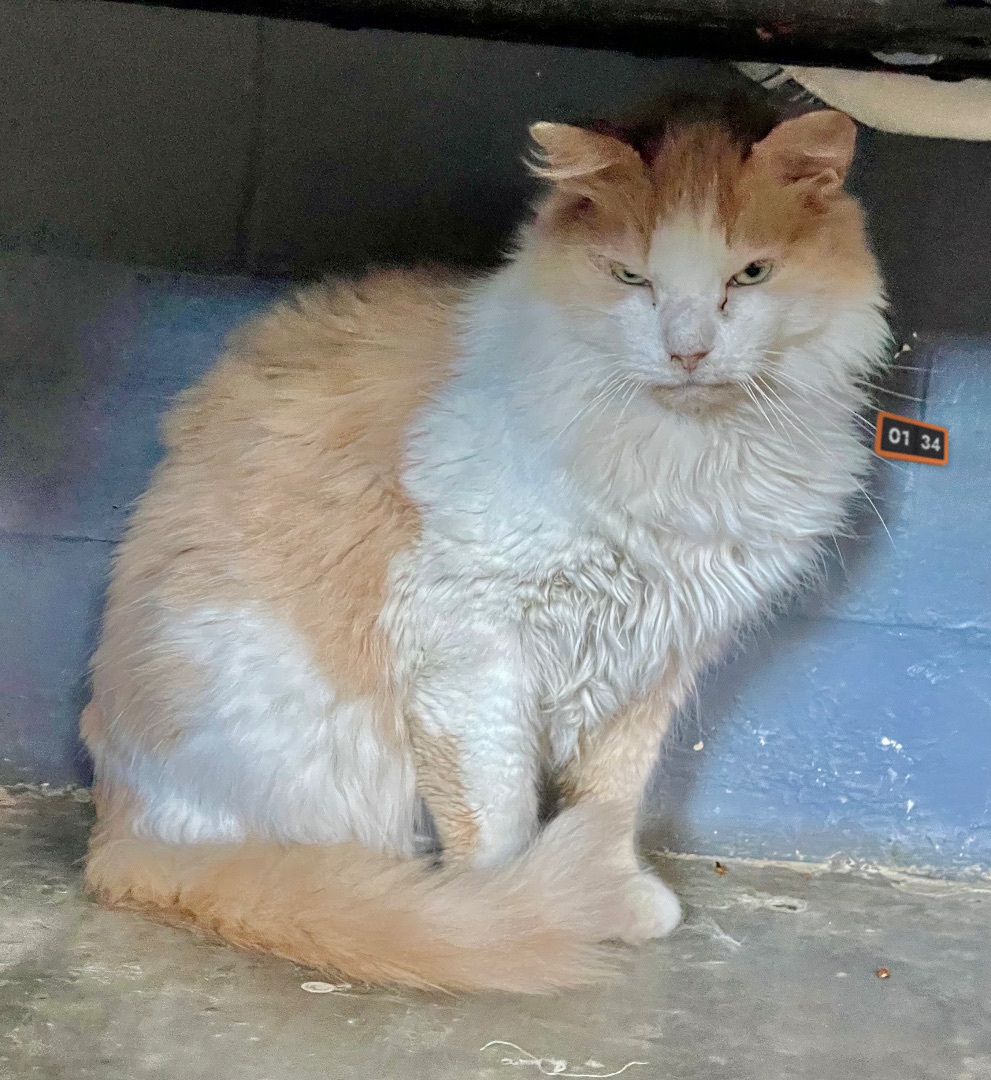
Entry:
1.34
